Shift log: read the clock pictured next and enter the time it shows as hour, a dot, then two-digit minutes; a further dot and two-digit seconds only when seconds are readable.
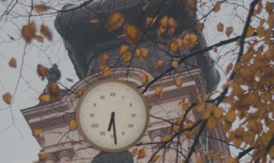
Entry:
6.29
